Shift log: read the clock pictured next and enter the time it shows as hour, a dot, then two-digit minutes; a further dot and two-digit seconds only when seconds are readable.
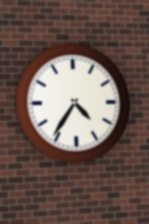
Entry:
4.36
